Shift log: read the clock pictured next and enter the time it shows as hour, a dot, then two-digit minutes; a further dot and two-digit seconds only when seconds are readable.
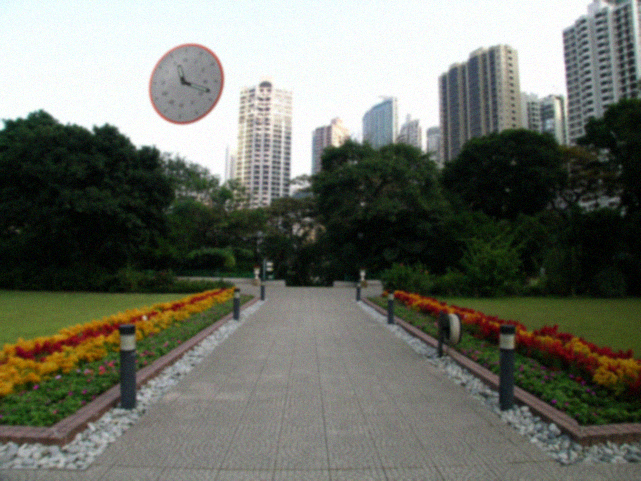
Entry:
11.18
